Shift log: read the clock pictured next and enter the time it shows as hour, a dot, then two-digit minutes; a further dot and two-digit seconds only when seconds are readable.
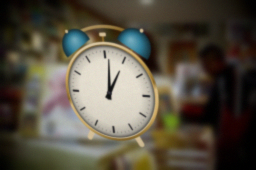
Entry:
1.01
